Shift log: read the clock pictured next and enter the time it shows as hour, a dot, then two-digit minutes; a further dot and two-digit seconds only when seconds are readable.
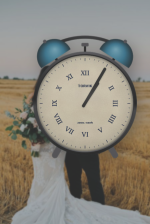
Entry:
1.05
